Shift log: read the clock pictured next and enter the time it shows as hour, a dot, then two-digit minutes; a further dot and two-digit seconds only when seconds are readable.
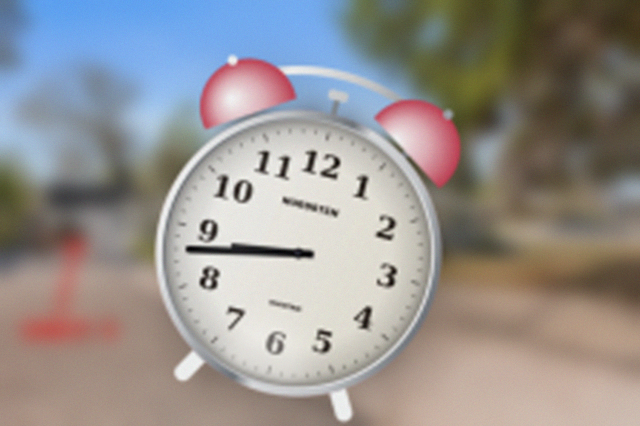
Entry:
8.43
